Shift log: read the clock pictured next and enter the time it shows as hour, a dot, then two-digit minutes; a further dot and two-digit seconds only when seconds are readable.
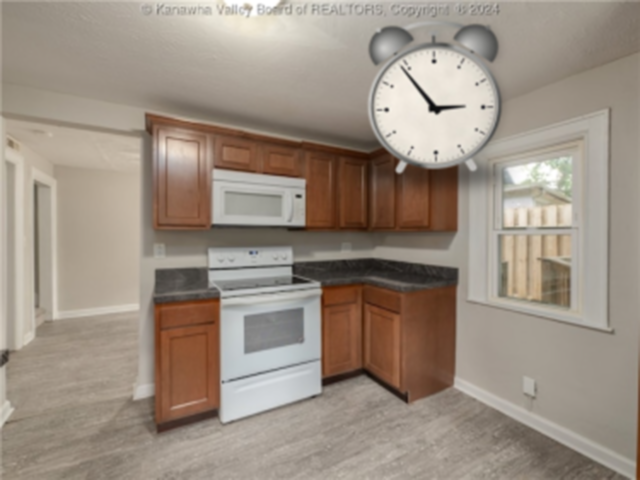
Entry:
2.54
